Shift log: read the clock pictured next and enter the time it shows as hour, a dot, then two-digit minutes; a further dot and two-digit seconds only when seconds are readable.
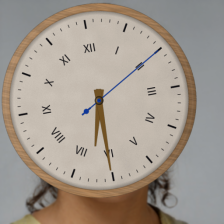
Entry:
6.30.10
